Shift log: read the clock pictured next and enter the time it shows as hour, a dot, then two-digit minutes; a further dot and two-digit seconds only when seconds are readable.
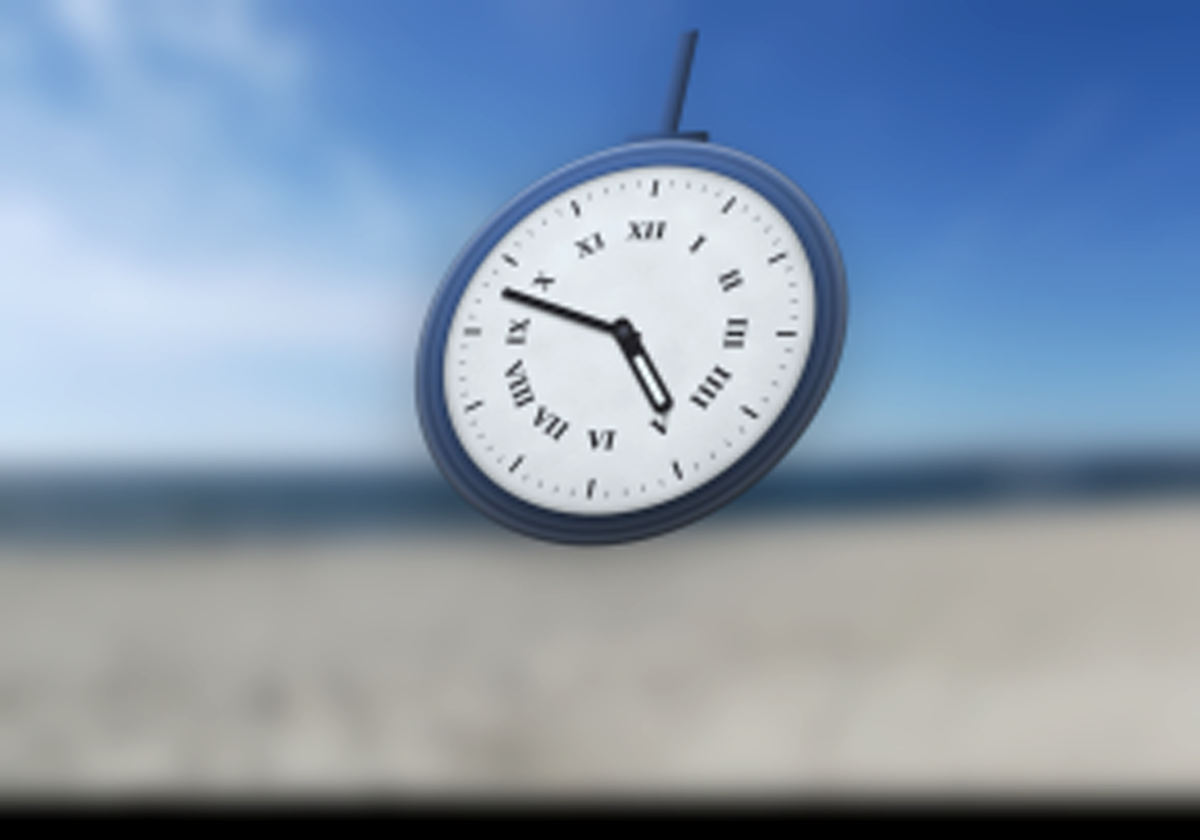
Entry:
4.48
